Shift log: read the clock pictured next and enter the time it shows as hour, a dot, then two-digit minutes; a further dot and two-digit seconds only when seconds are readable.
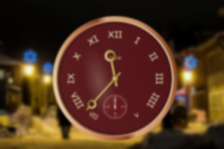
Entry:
11.37
